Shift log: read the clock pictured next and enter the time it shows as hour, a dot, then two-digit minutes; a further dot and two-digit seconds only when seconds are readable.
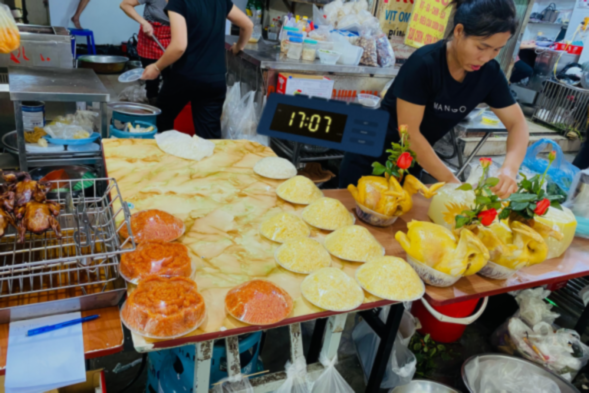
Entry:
17.07
